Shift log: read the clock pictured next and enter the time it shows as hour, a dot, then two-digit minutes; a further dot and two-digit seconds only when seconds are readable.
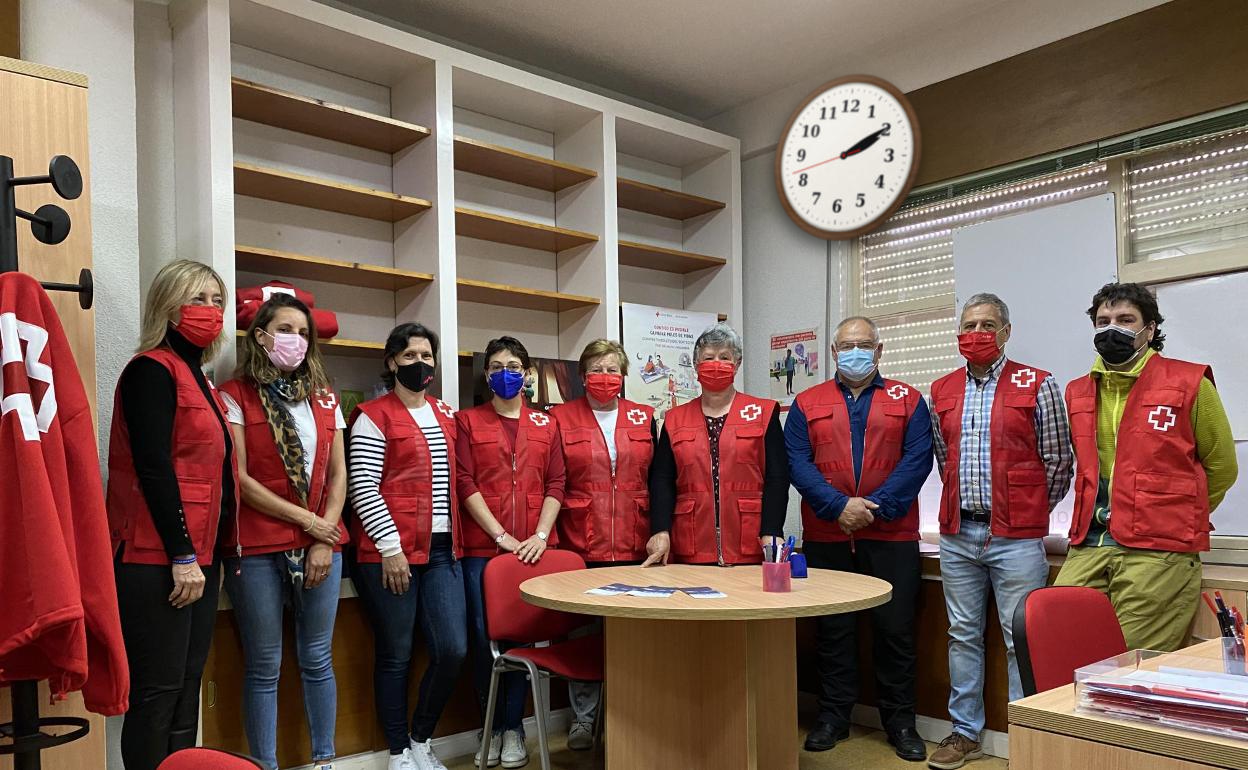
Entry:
2.09.42
